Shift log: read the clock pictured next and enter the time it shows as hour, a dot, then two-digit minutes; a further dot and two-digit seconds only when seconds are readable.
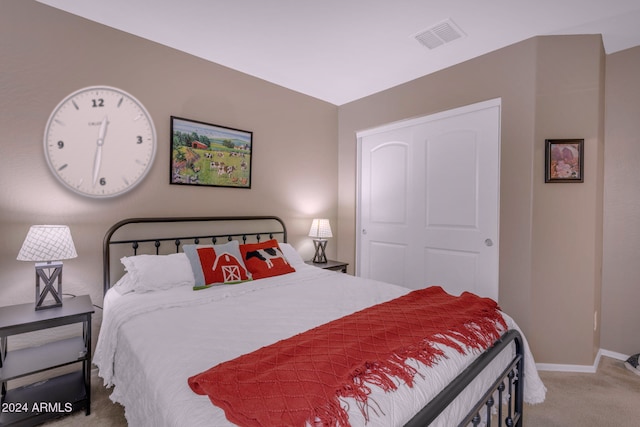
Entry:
12.32
